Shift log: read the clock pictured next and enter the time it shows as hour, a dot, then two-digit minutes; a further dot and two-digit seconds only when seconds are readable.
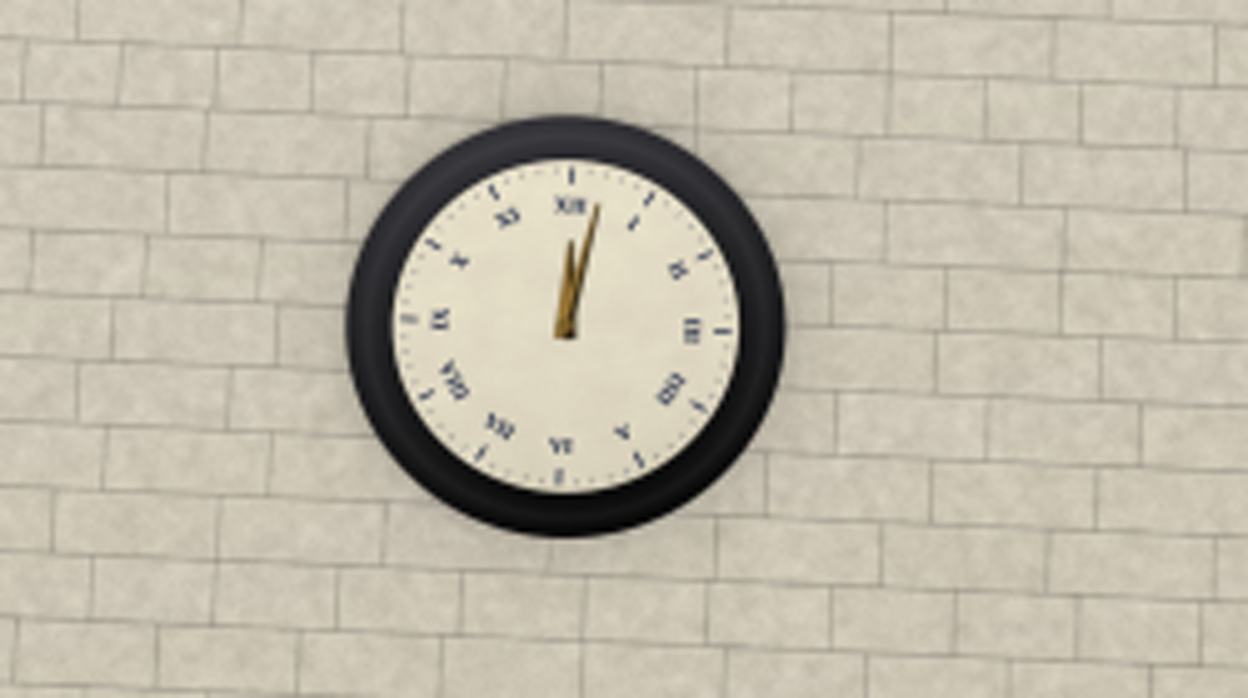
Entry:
12.02
